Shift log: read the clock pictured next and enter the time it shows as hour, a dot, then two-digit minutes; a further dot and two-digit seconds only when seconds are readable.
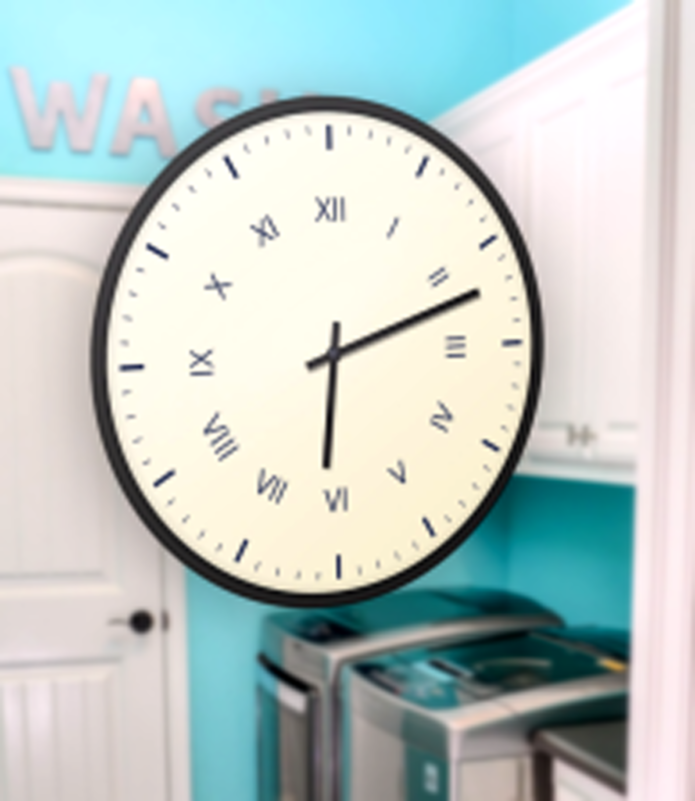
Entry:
6.12
